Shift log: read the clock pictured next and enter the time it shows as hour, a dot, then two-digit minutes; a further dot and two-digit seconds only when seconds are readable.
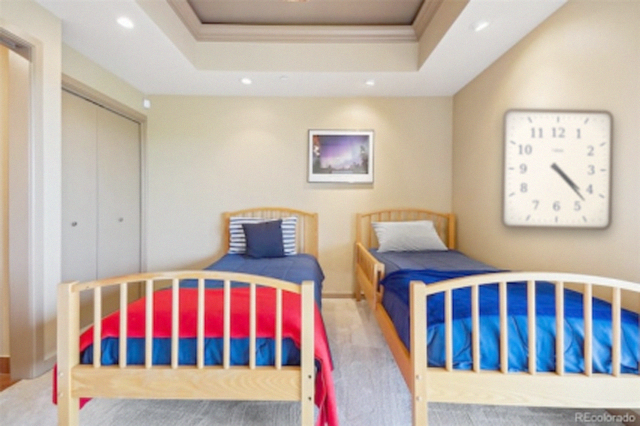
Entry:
4.23
